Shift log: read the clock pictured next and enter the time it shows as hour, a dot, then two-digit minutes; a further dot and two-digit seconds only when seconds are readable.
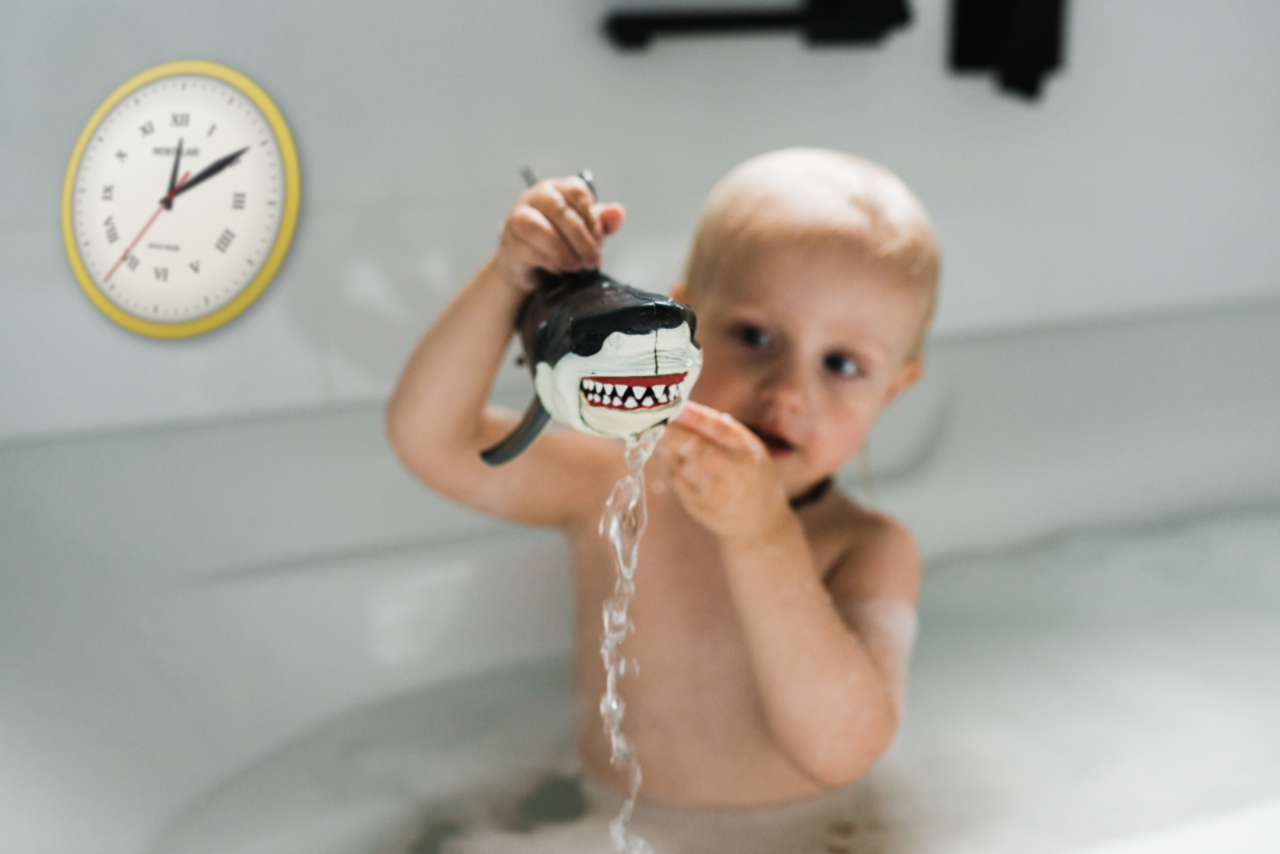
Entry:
12.09.36
